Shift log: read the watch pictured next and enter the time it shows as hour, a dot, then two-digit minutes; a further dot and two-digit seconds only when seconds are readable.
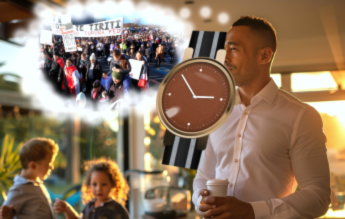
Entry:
2.53
